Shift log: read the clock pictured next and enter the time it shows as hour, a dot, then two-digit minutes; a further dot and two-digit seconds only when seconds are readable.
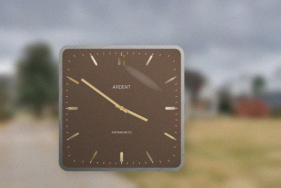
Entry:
3.51
